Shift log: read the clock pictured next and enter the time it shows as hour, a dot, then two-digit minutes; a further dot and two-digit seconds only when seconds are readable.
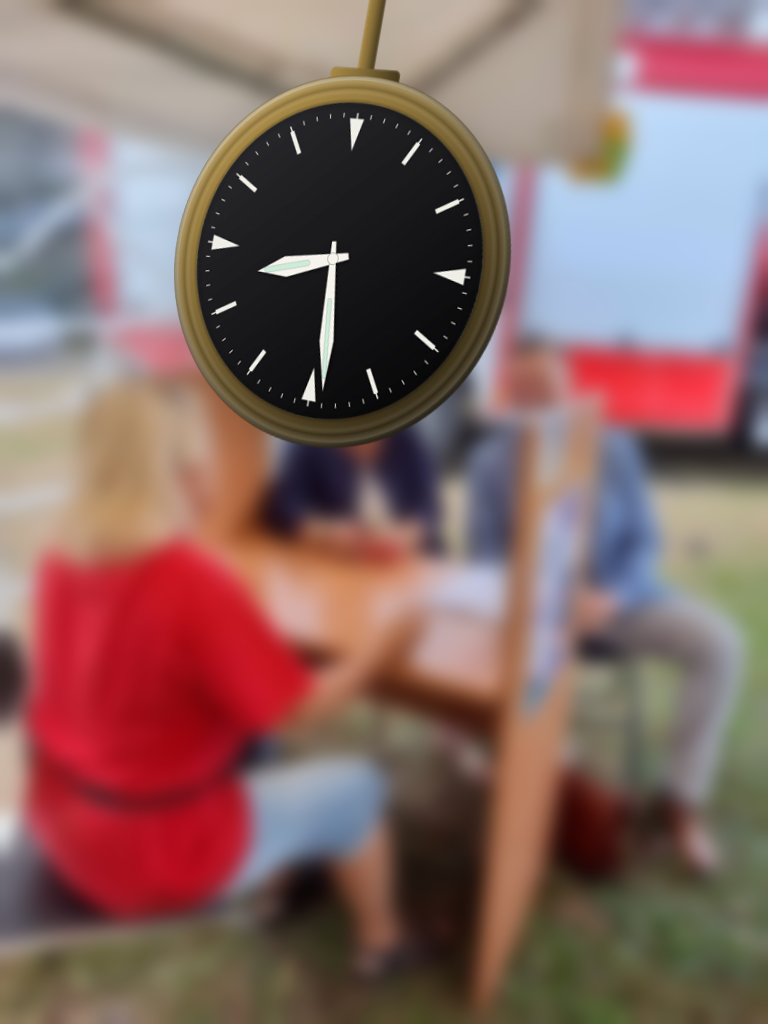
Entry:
8.29
